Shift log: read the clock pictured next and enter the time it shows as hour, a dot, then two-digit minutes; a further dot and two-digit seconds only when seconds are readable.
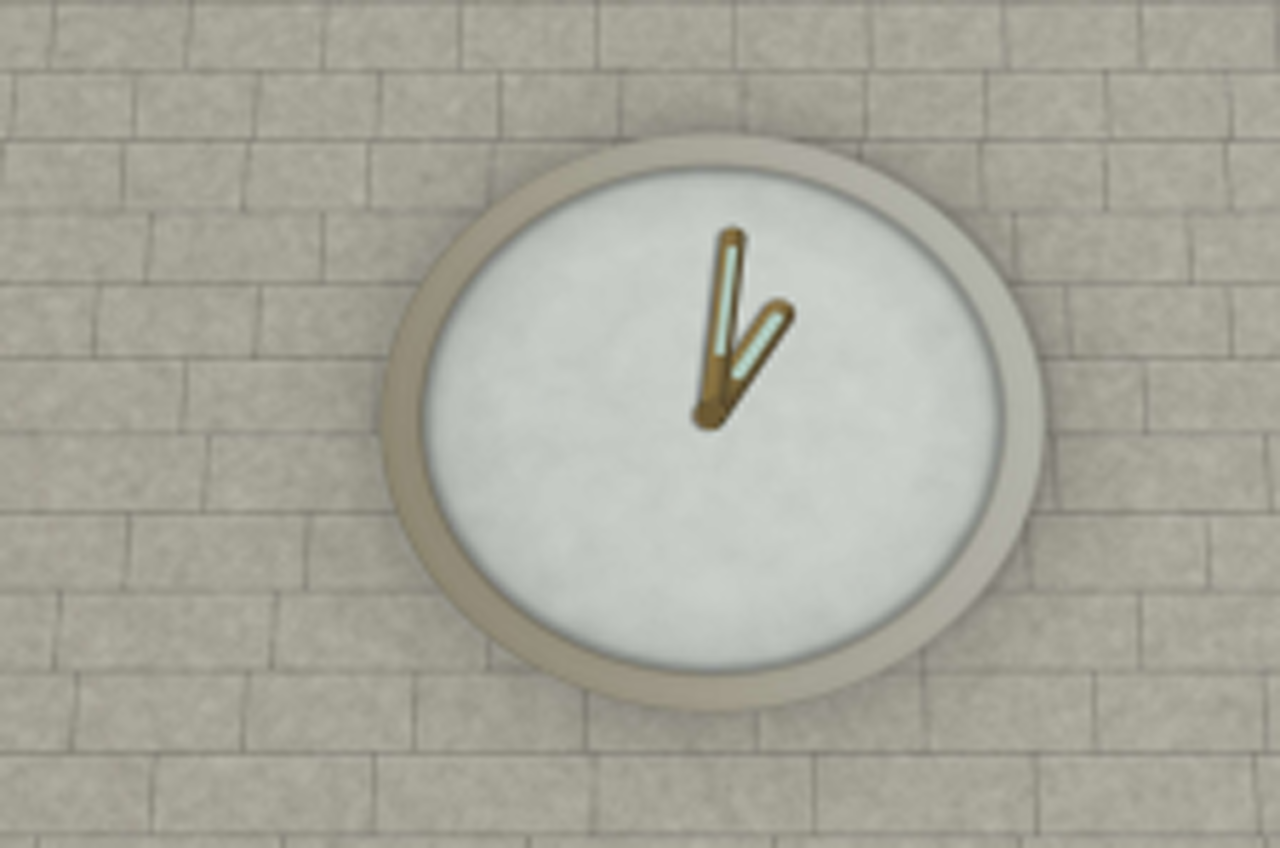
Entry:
1.01
